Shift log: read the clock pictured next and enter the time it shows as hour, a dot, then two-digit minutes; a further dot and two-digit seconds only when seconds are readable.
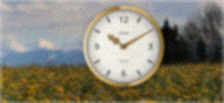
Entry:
10.10
